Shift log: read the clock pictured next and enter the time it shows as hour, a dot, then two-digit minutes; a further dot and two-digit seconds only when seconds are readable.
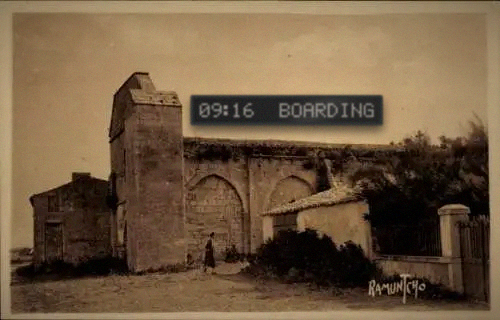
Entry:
9.16
